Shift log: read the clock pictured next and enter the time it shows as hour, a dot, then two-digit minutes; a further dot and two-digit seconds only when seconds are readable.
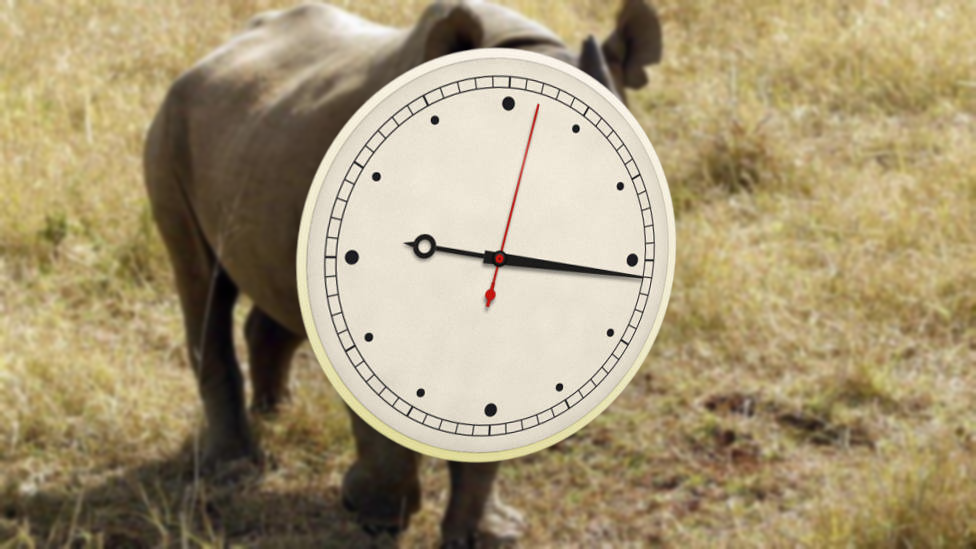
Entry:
9.16.02
